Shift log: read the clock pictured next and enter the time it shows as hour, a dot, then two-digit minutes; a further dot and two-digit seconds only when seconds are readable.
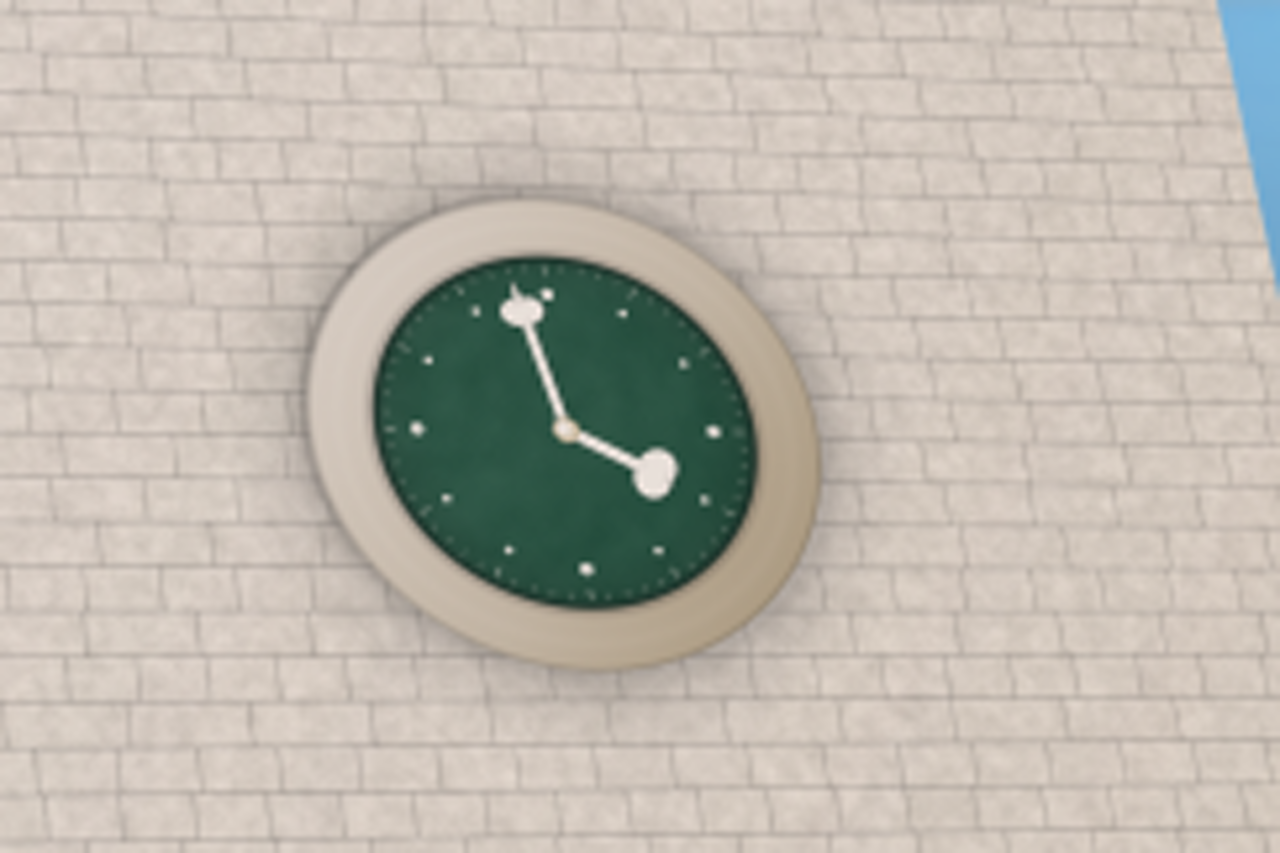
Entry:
3.58
